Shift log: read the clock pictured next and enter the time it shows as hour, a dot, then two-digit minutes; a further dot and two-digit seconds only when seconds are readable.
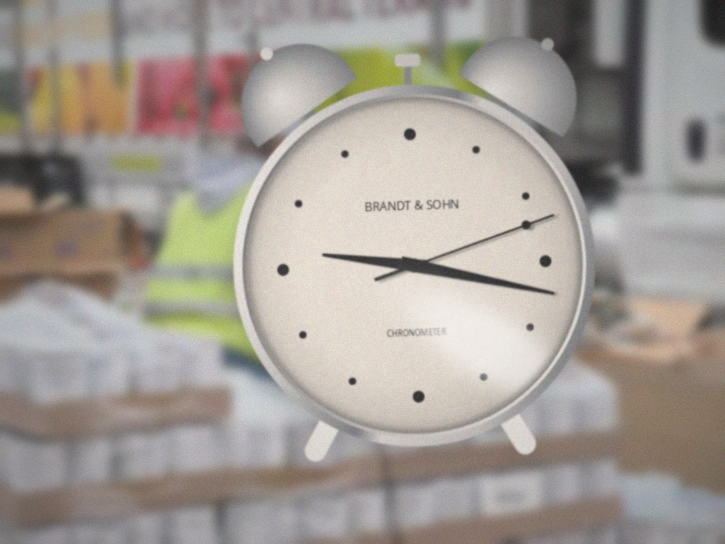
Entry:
9.17.12
